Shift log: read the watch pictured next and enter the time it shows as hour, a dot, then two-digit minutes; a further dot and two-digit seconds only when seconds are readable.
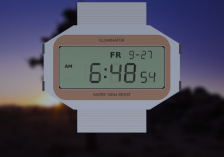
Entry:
6.48.54
